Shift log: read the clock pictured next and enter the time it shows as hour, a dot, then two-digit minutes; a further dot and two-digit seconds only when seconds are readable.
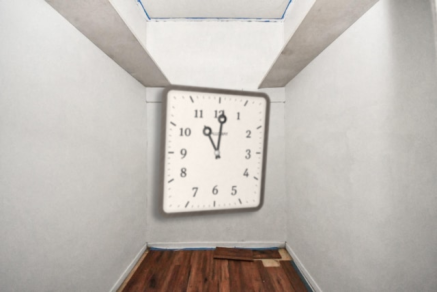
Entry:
11.01
